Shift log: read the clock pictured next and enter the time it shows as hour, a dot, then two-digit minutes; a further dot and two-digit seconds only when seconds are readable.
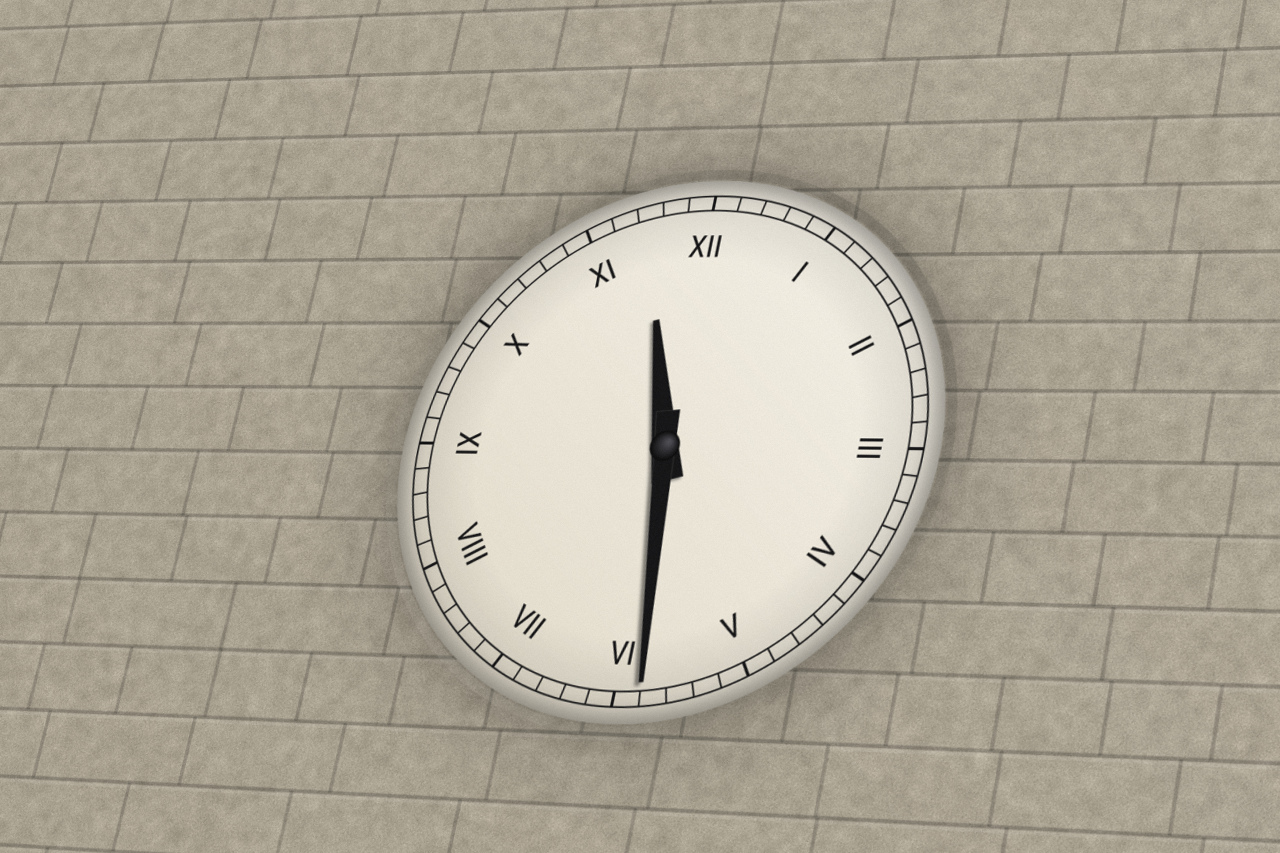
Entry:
11.29
